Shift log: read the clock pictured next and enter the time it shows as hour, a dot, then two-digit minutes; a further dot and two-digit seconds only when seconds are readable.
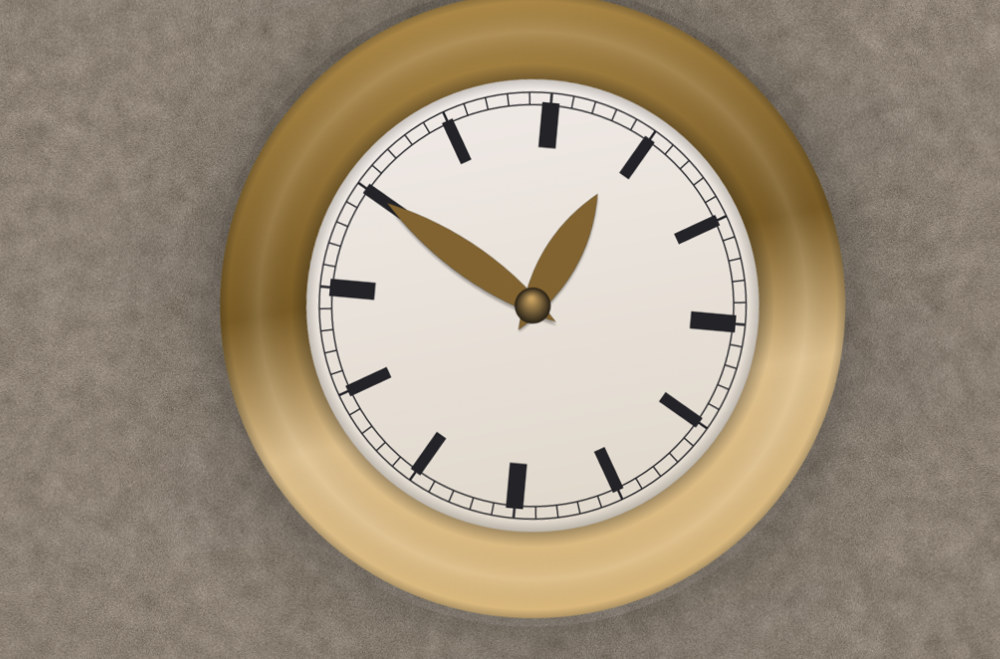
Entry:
12.50
